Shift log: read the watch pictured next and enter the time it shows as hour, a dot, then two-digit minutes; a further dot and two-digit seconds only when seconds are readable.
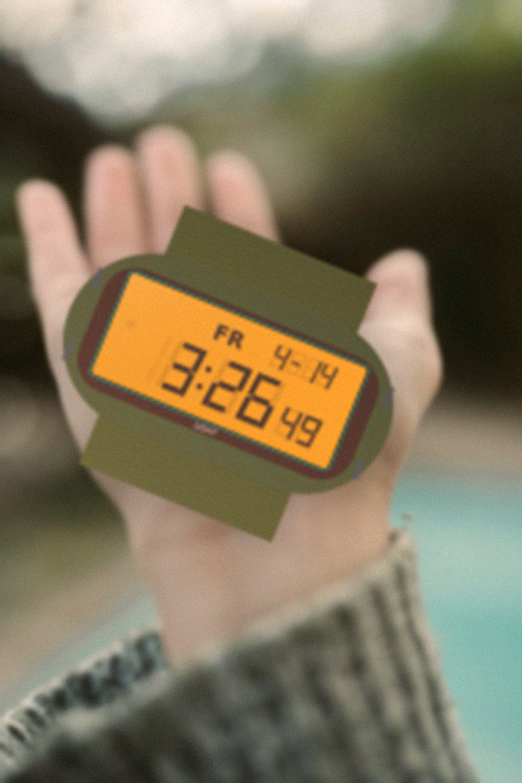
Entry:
3.26.49
